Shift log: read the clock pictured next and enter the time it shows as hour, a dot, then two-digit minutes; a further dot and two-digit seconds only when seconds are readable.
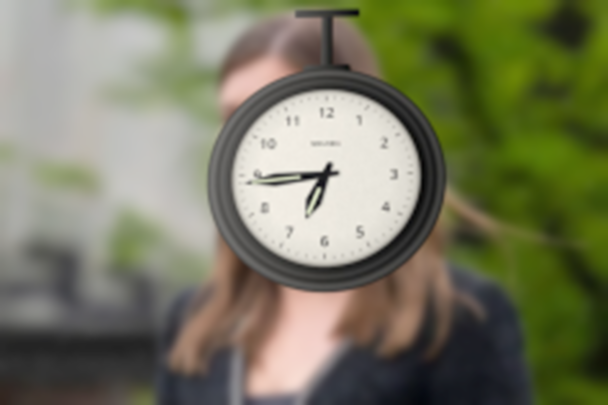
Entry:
6.44
